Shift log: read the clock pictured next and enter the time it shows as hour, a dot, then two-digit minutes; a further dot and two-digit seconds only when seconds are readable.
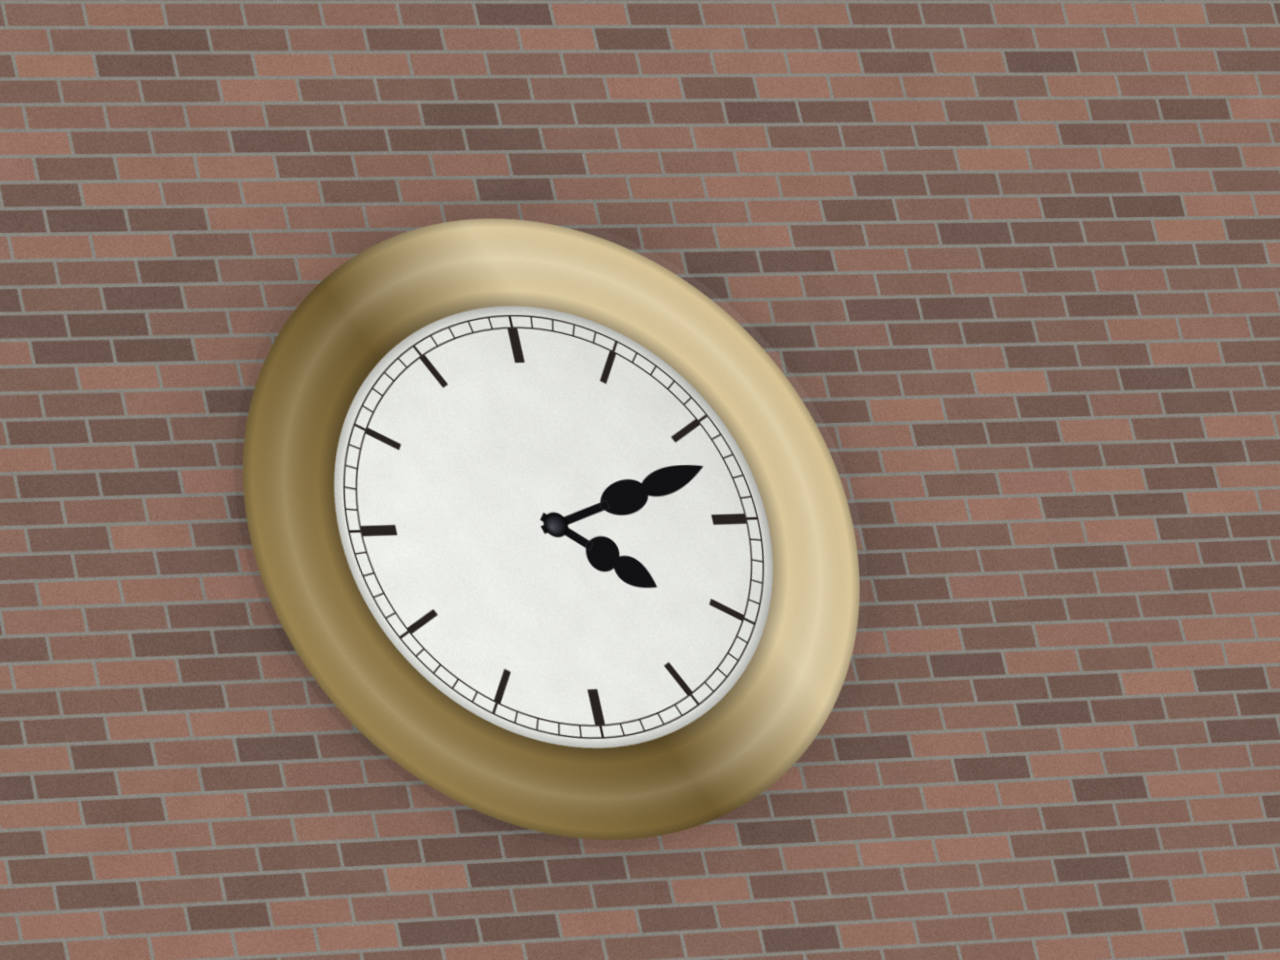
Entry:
4.12
